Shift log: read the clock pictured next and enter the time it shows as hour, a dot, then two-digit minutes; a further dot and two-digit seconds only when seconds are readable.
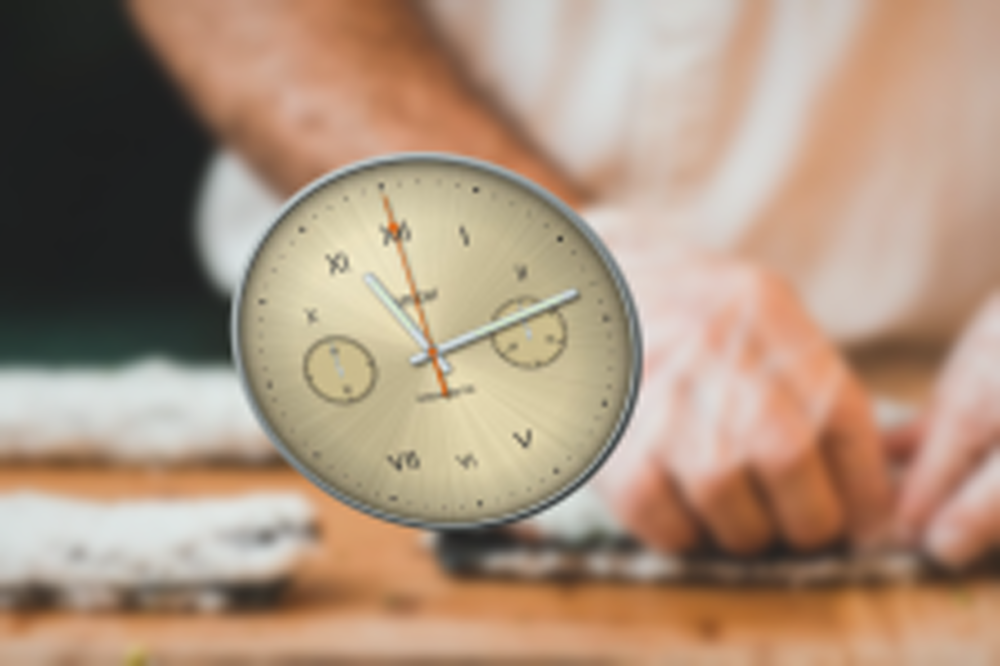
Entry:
11.13
